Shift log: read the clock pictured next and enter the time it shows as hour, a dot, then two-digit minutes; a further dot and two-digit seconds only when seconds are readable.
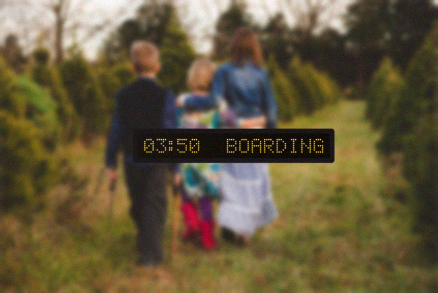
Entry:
3.50
